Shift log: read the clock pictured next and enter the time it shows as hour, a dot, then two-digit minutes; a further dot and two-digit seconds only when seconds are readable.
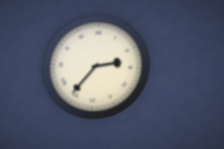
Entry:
2.36
